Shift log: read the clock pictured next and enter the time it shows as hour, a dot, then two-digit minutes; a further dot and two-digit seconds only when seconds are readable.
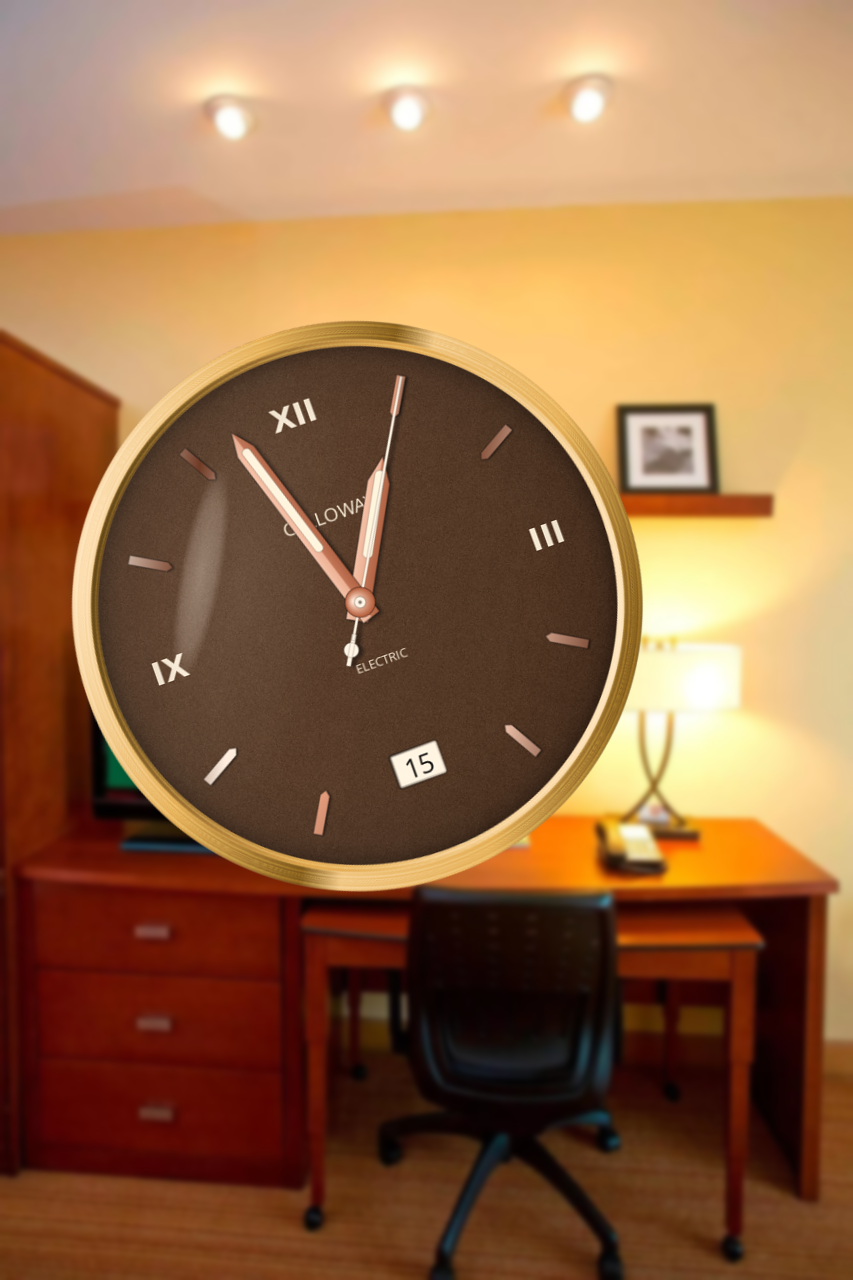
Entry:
12.57.05
